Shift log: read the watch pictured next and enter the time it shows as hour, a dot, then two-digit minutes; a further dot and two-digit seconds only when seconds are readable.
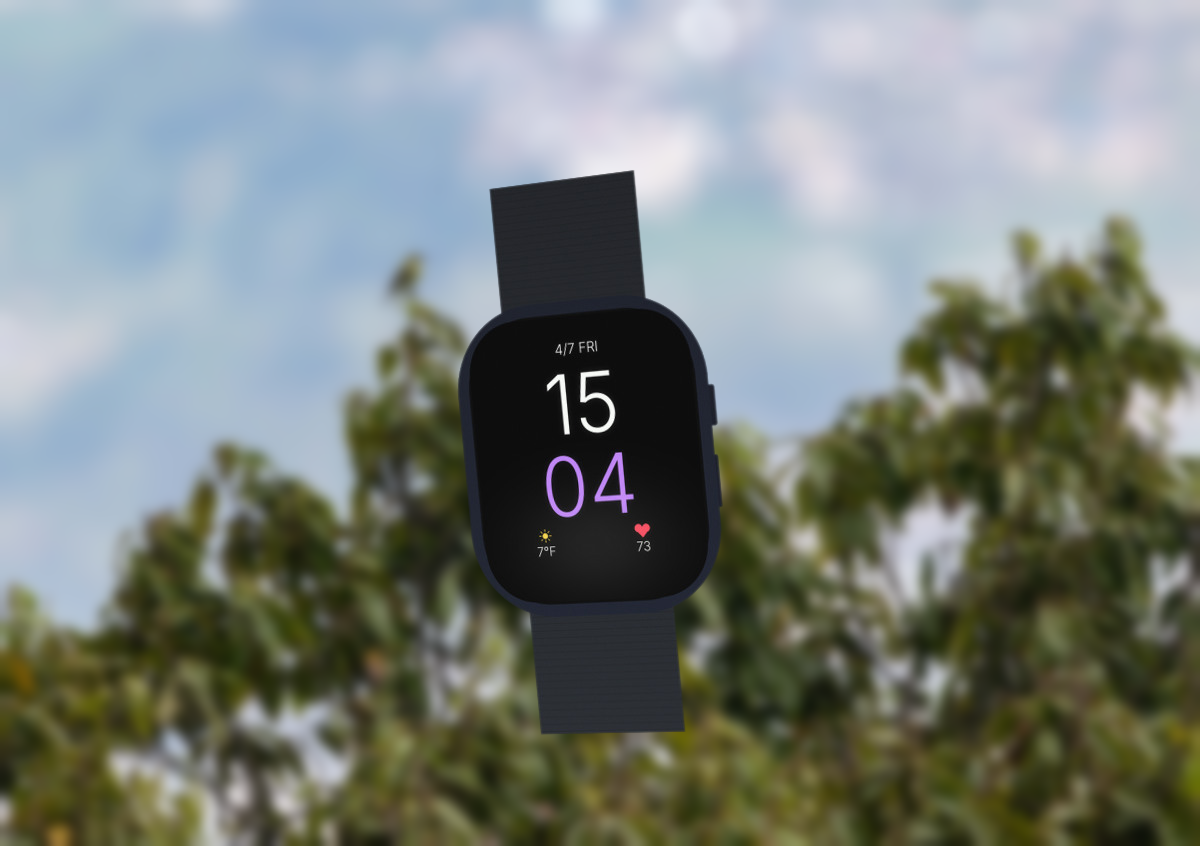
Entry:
15.04
